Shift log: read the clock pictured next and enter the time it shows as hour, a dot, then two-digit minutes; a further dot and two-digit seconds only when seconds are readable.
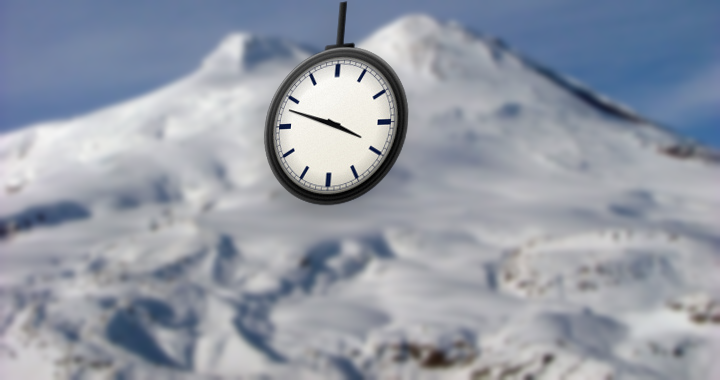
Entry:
3.48
